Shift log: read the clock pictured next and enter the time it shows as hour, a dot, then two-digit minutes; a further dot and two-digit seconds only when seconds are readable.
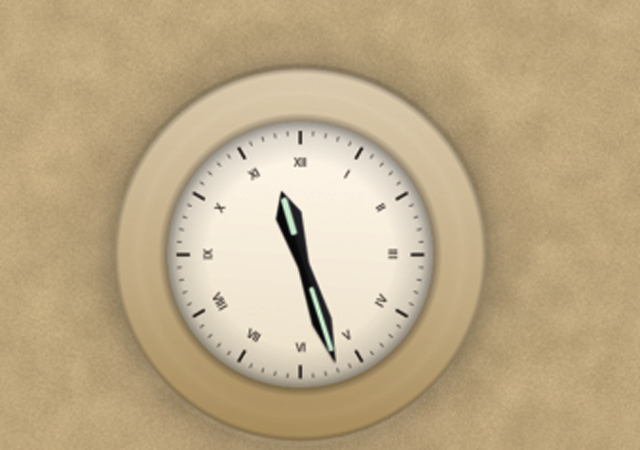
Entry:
11.27
